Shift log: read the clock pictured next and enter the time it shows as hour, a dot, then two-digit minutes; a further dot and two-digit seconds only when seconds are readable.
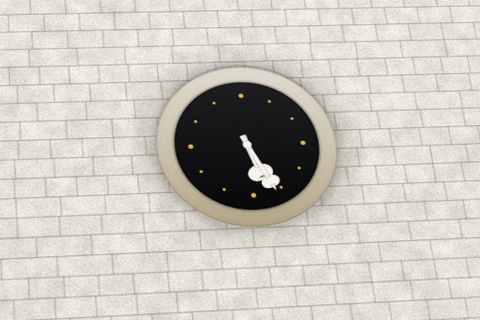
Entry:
5.26
